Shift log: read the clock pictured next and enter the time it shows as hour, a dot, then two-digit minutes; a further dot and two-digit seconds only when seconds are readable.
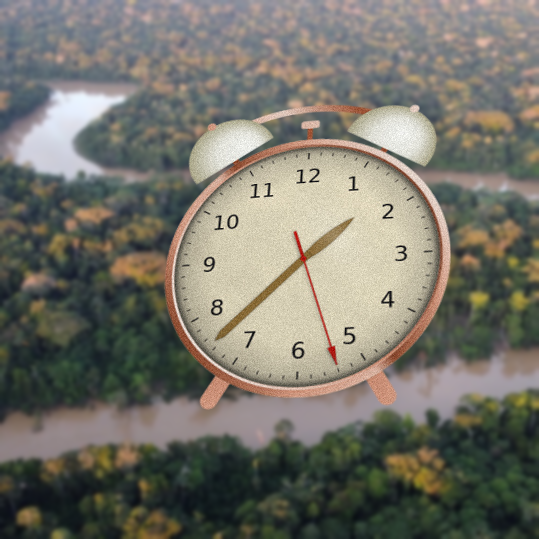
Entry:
1.37.27
